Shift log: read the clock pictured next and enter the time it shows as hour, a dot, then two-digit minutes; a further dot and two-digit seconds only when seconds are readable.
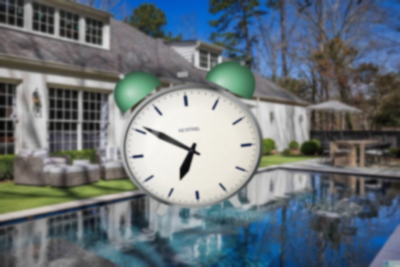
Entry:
6.51
